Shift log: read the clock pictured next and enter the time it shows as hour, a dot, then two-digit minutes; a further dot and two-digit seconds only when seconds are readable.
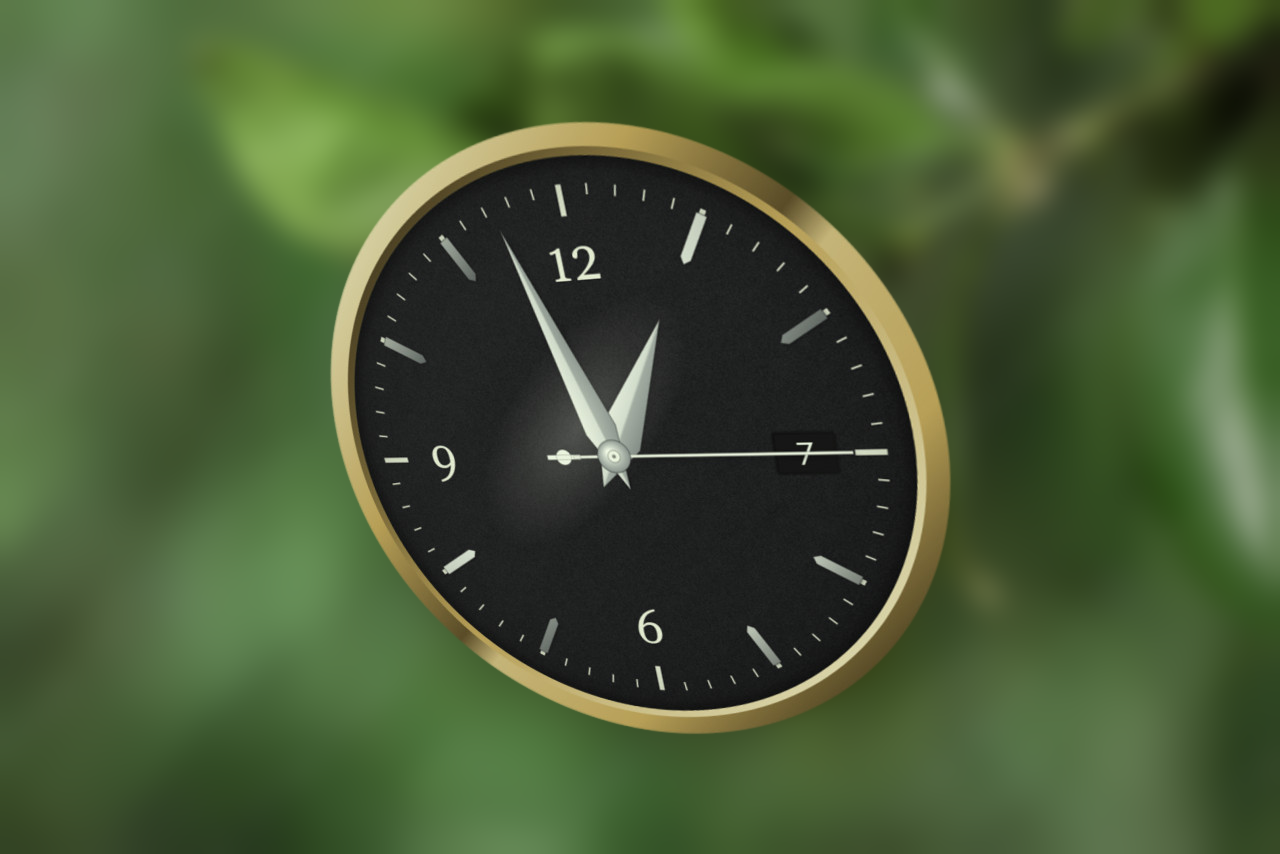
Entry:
12.57.15
